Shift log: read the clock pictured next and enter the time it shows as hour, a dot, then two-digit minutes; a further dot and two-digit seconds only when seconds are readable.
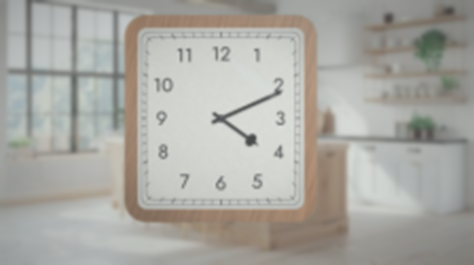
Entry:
4.11
